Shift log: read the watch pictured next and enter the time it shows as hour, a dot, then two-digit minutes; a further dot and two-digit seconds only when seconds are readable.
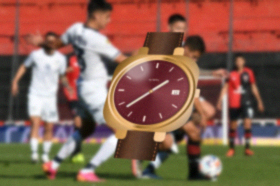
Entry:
1.38
